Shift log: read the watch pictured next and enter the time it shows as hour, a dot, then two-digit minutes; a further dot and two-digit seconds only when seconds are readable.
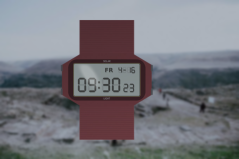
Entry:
9.30.23
